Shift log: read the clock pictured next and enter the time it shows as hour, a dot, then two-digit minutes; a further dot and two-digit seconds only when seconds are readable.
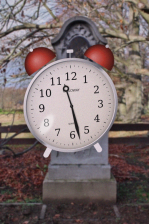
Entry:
11.28
